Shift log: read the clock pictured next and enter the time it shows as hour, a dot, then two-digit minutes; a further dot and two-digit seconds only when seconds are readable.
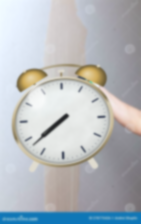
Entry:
7.38
